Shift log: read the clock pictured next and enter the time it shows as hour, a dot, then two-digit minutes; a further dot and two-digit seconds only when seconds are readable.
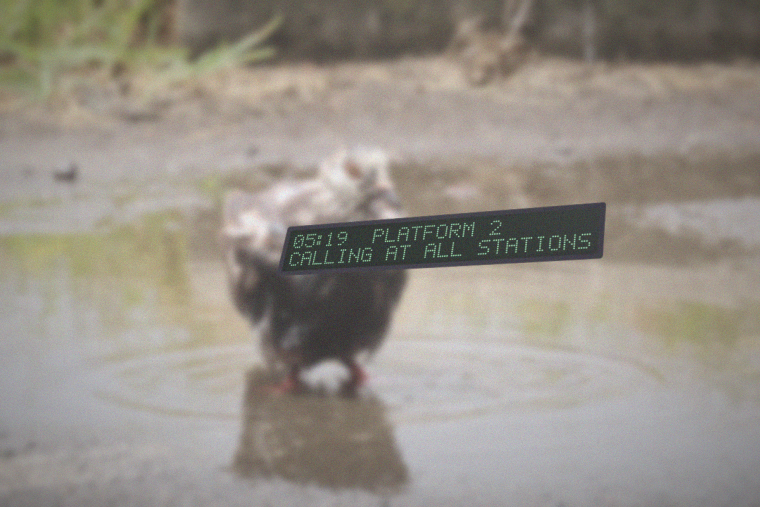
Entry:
5.19
